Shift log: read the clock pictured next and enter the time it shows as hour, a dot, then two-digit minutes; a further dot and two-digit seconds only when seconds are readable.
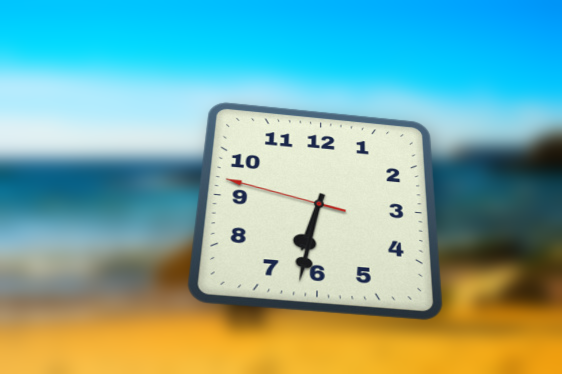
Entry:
6.31.47
